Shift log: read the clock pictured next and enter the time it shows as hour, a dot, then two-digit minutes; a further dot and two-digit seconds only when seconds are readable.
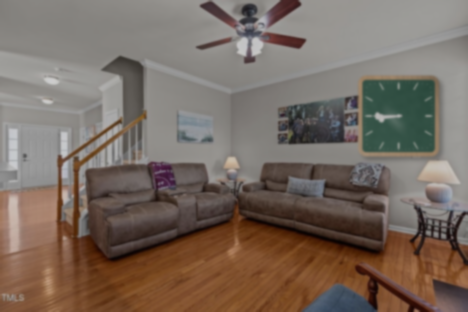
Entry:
8.45
